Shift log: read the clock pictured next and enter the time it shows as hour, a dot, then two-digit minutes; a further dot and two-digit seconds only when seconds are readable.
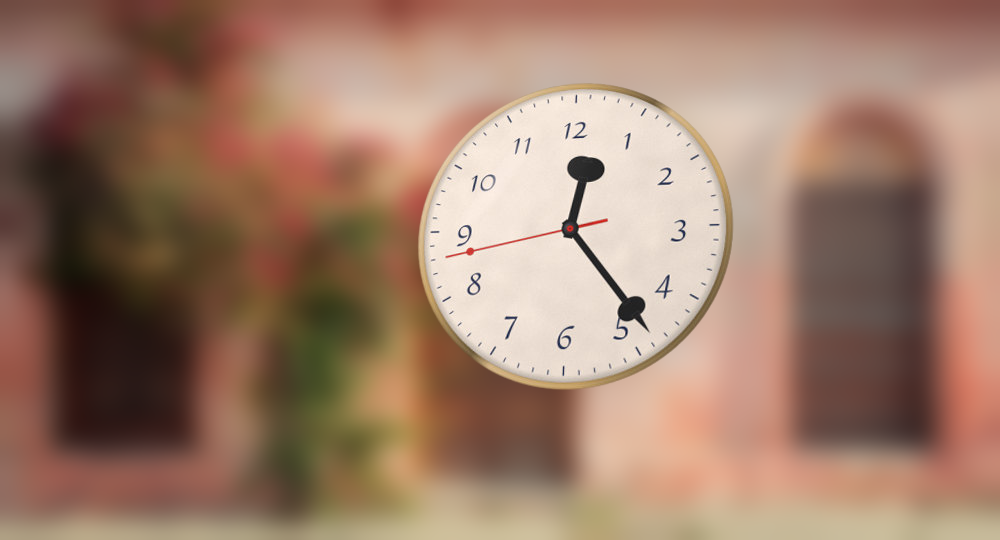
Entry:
12.23.43
